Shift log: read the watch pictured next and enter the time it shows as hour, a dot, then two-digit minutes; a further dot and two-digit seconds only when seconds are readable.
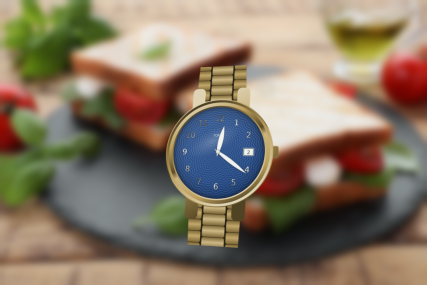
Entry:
12.21
